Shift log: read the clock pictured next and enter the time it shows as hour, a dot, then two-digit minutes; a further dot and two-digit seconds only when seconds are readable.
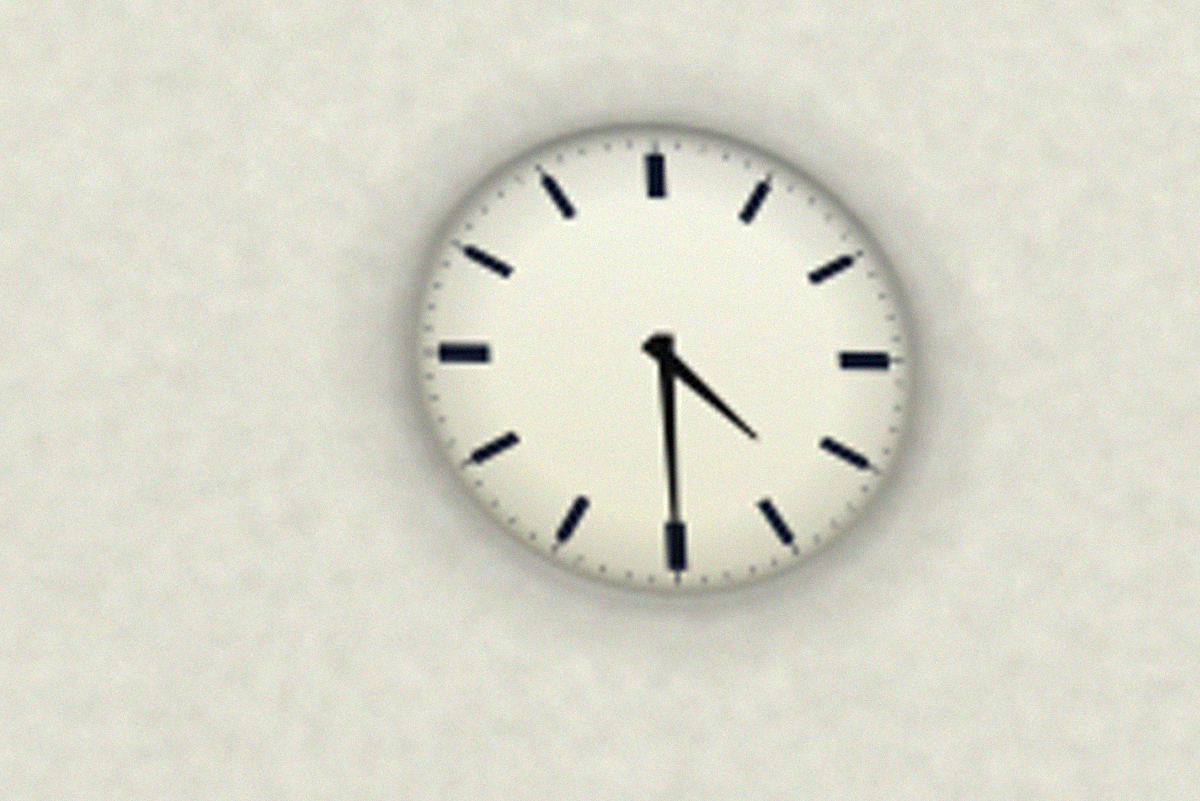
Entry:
4.30
